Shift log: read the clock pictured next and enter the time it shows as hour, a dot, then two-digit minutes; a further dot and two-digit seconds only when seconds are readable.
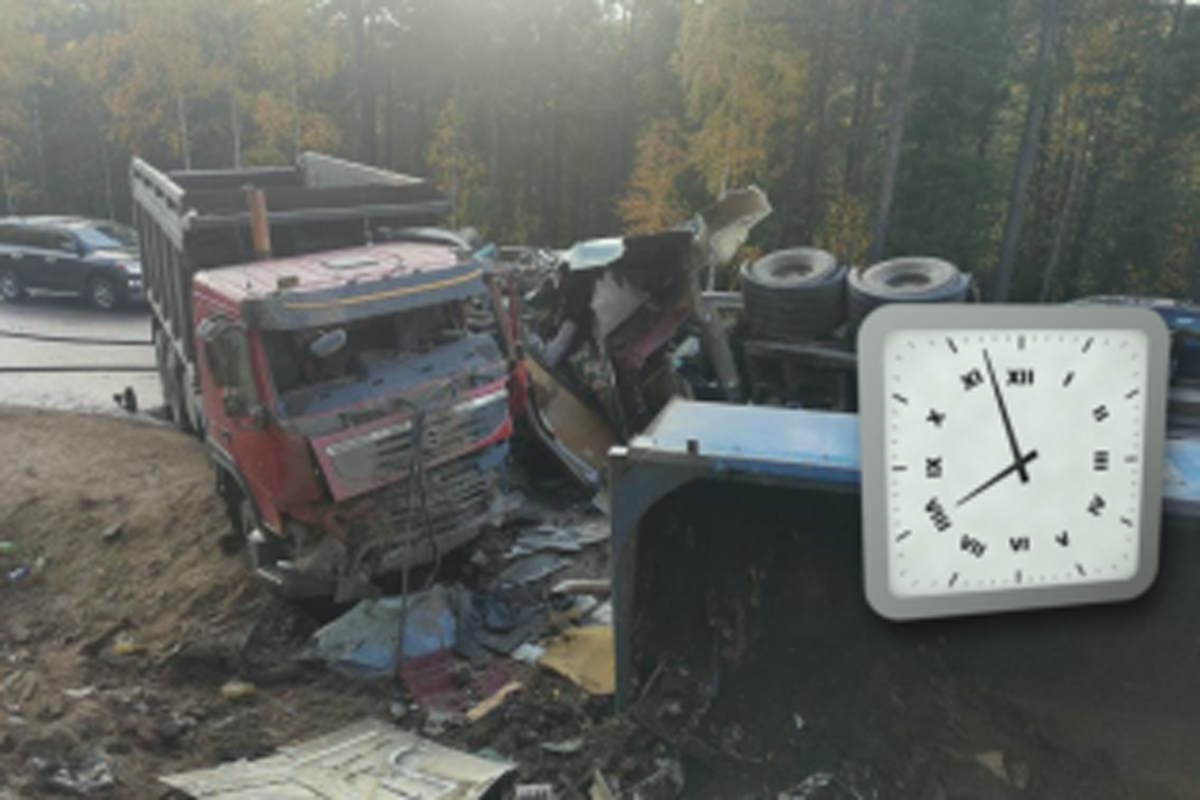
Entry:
7.57
